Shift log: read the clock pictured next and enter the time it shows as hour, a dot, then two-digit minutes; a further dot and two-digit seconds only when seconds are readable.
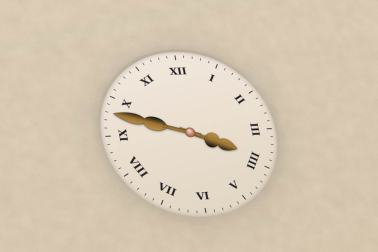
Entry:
3.48
